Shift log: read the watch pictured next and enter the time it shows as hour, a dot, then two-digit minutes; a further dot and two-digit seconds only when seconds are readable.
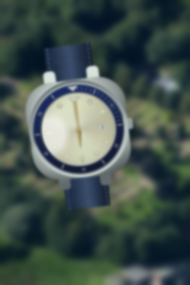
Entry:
6.00
